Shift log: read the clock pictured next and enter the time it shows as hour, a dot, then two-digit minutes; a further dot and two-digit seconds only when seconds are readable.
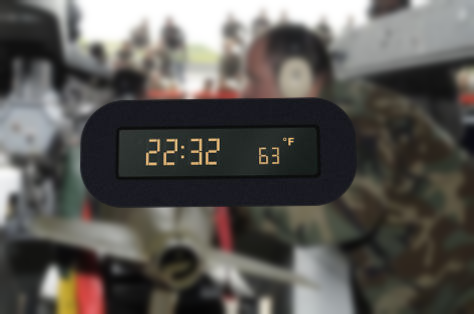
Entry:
22.32
